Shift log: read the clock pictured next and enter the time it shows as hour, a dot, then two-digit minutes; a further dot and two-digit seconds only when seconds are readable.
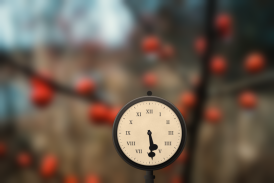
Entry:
5.29
